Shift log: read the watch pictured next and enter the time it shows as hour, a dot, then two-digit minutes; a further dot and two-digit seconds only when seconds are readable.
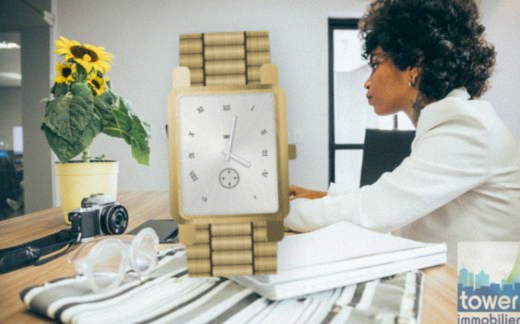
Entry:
4.02
